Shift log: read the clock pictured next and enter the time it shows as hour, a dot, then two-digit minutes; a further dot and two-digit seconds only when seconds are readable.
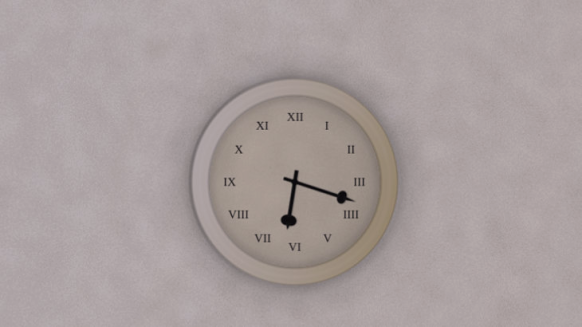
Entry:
6.18
